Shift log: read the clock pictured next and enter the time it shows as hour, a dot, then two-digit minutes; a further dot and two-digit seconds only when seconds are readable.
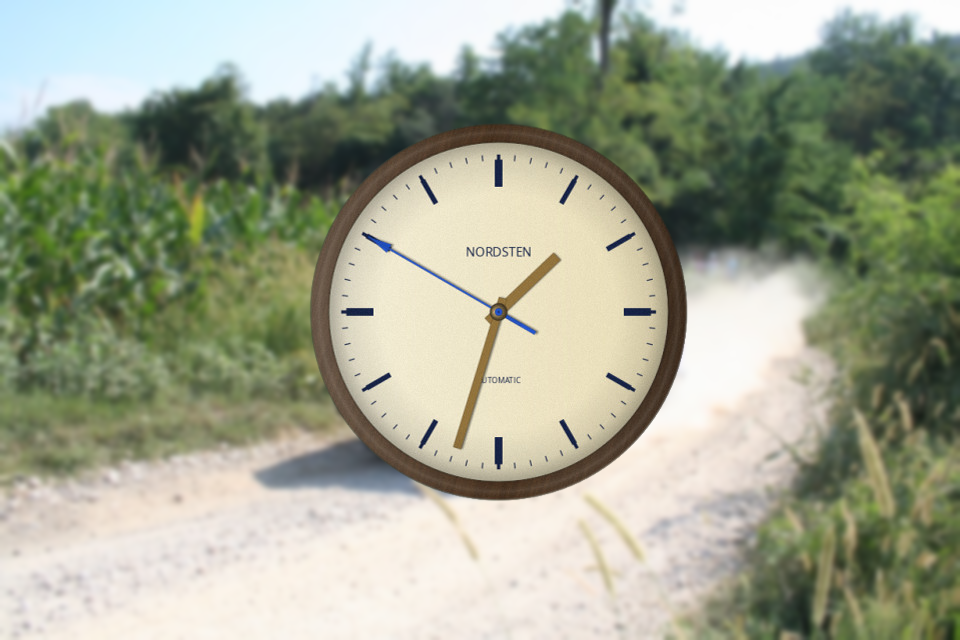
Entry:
1.32.50
